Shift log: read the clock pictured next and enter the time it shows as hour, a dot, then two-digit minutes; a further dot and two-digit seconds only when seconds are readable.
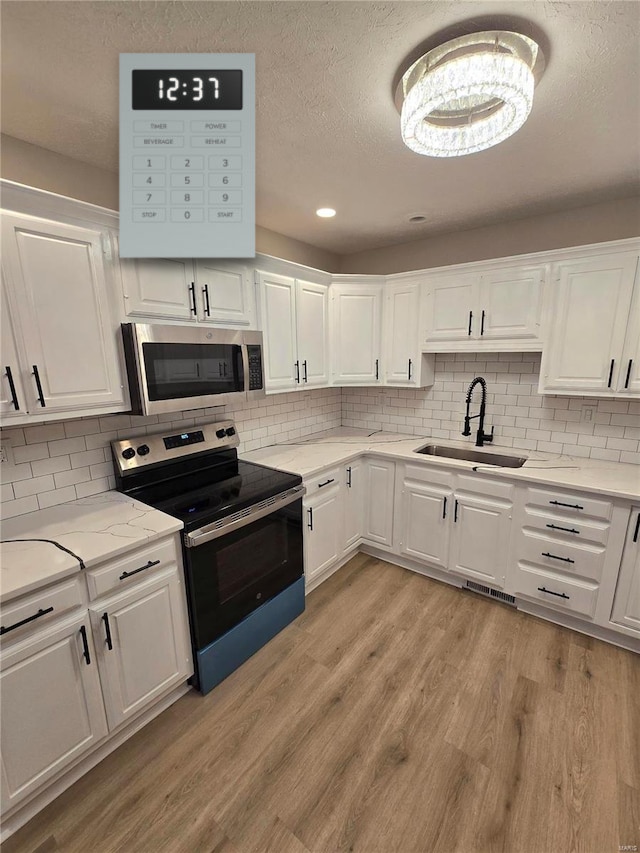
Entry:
12.37
